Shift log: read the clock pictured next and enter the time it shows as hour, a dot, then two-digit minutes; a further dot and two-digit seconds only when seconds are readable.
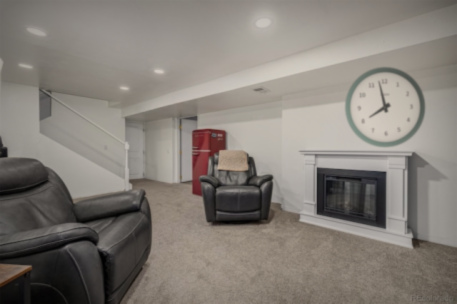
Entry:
7.58
